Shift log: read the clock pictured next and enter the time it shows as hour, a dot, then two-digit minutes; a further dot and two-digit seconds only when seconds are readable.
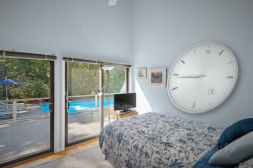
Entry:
8.44
